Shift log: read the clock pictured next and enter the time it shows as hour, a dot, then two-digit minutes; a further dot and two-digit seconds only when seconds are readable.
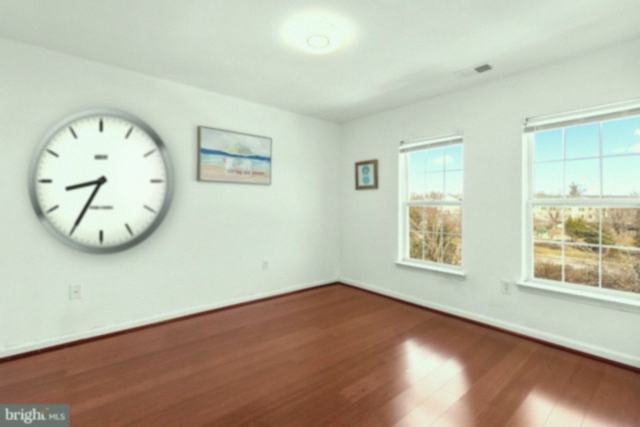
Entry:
8.35
